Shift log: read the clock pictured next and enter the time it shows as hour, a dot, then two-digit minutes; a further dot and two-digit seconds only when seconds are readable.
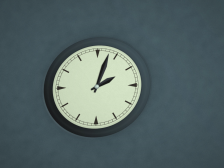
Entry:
2.03
